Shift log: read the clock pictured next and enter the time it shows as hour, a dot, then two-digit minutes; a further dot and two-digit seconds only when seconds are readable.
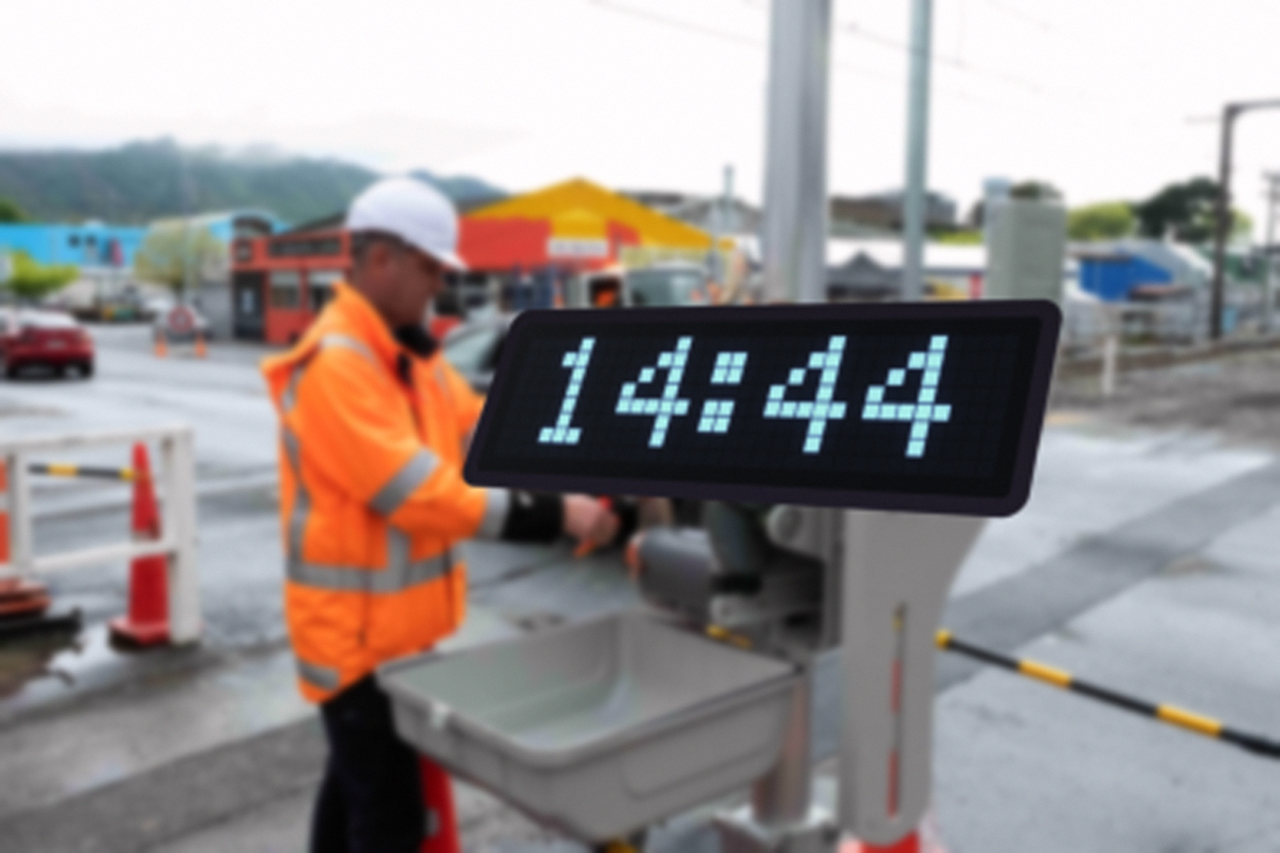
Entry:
14.44
